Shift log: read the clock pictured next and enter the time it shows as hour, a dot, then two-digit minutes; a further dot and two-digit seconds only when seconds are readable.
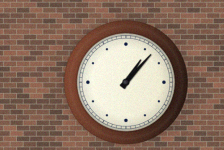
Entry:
1.07
